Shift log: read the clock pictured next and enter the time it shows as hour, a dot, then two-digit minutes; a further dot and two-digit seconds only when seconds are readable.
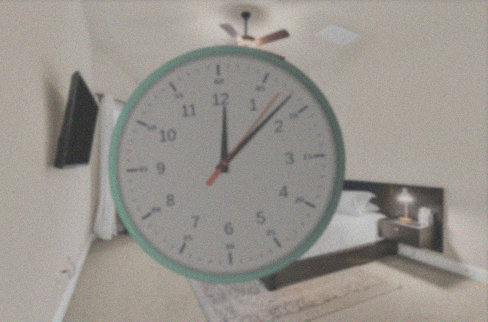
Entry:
12.08.07
